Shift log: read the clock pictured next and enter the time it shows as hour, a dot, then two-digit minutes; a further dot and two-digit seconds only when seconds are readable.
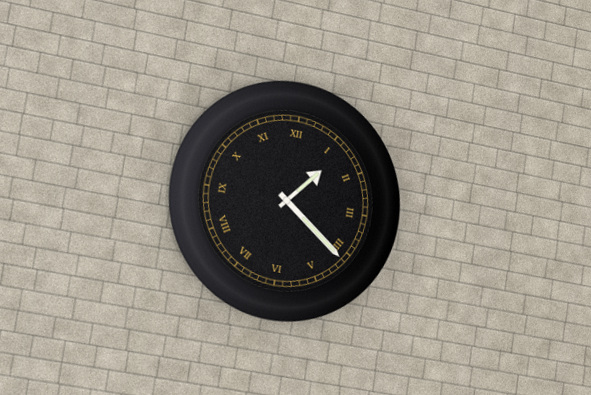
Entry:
1.21
